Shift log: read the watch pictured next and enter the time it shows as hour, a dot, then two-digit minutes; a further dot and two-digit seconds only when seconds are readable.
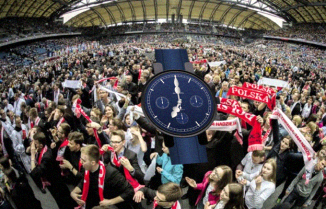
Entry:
7.00
